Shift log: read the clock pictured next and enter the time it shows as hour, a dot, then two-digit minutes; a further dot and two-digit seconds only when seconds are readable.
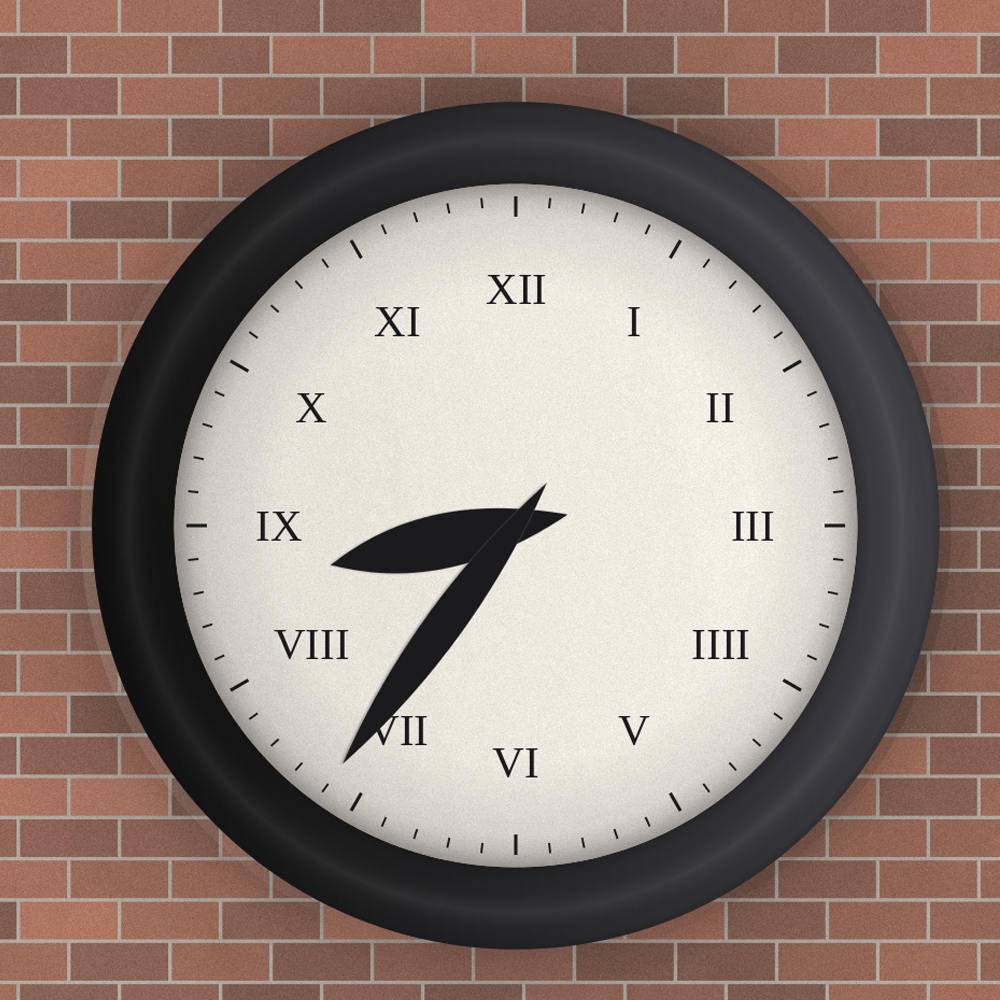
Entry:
8.36
